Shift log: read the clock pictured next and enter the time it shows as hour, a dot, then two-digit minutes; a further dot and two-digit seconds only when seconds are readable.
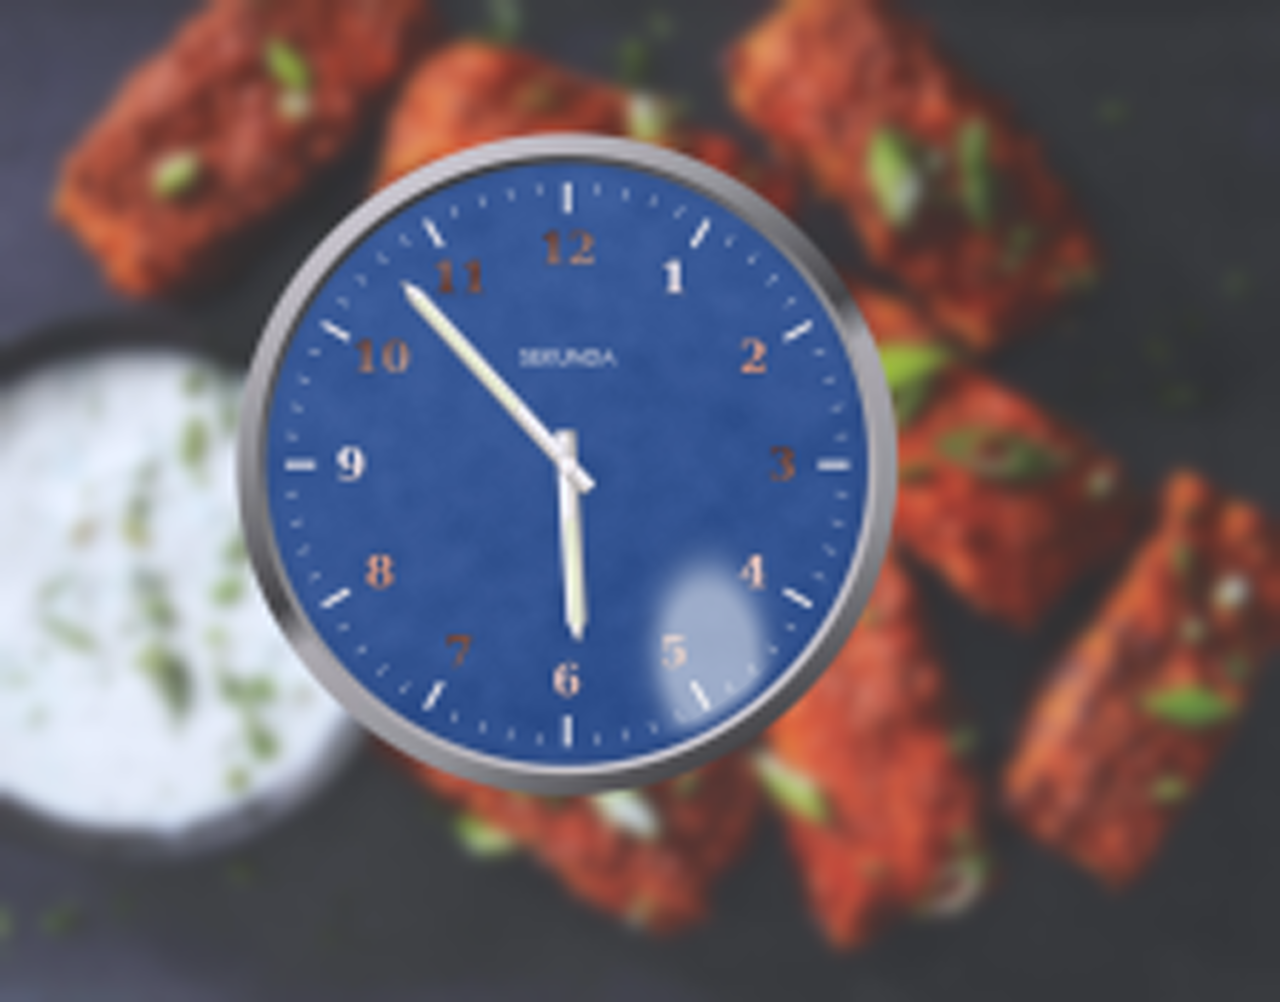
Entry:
5.53
